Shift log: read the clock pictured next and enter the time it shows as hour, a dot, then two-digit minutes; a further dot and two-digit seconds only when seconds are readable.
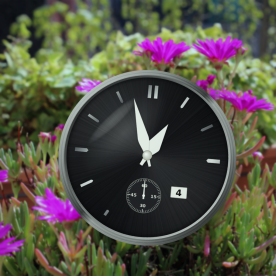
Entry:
12.57
